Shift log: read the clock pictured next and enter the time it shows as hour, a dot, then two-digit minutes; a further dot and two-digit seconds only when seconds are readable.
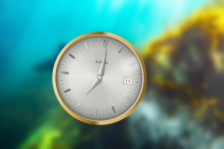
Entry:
7.01
